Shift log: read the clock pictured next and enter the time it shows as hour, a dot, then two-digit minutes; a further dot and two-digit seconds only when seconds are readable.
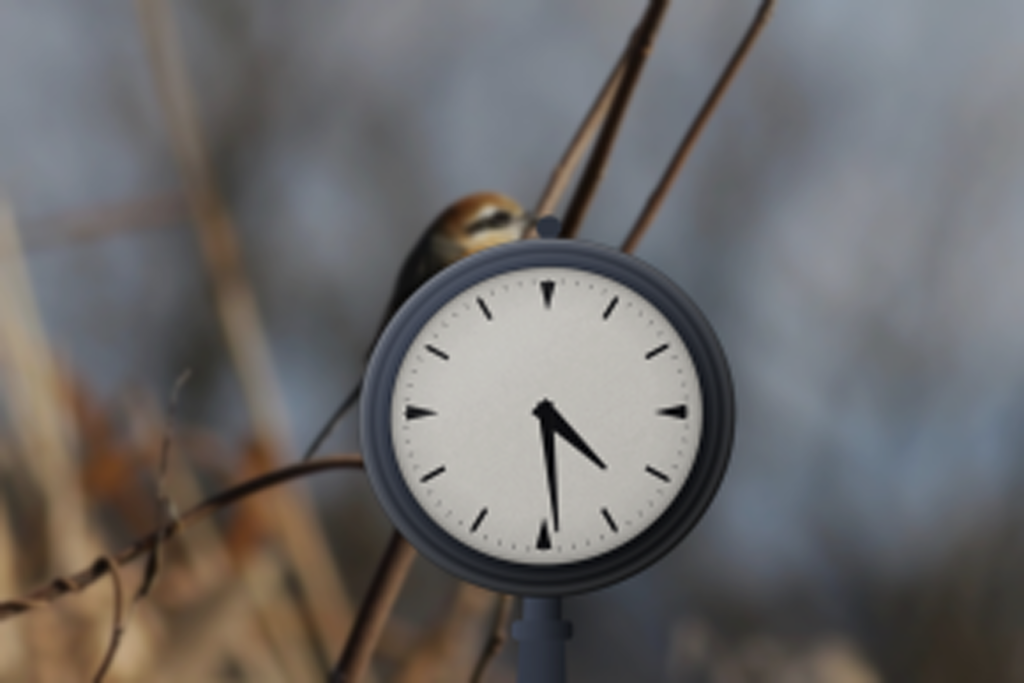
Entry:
4.29
